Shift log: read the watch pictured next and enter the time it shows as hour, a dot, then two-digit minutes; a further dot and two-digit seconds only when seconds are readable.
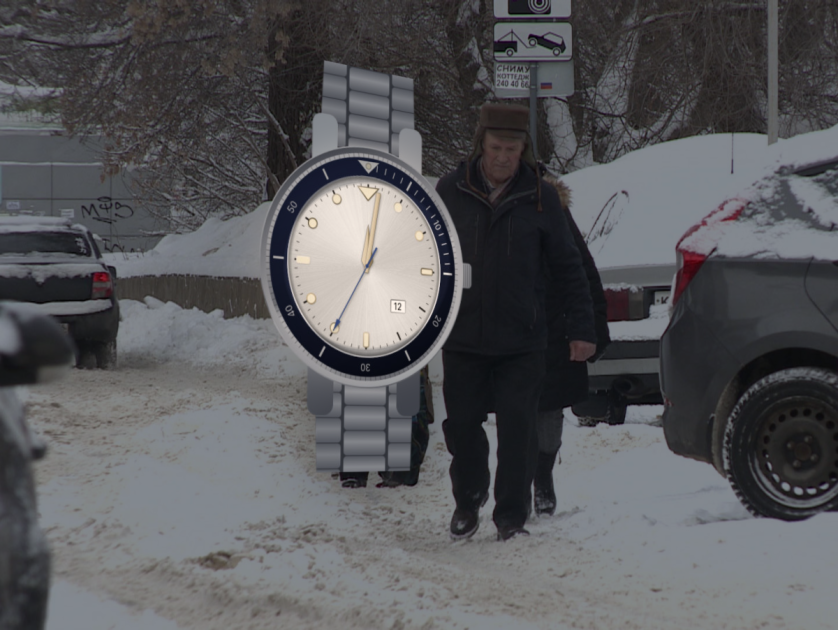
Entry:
12.01.35
